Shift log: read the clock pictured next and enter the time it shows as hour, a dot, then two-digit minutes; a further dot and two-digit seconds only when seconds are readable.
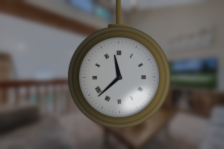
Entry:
11.38
